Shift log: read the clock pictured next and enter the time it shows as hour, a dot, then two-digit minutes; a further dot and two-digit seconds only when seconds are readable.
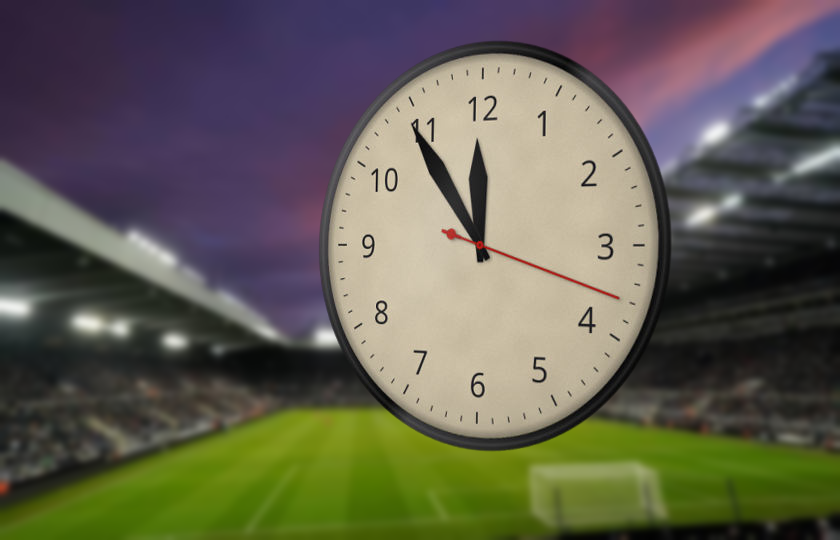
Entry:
11.54.18
